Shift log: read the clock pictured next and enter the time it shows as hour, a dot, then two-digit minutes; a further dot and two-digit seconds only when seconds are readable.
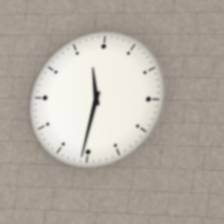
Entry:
11.31
